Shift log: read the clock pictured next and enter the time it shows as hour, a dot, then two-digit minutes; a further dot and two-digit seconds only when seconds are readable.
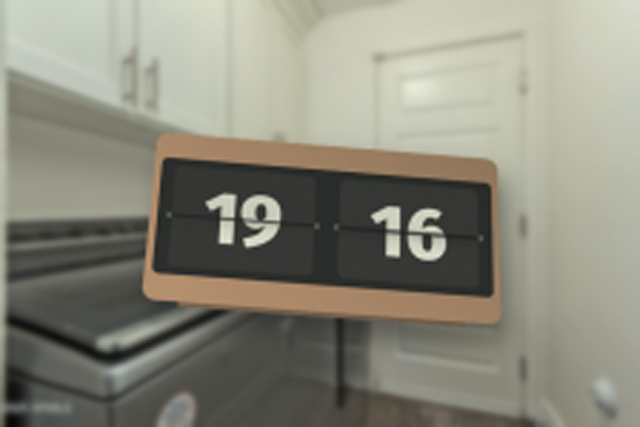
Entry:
19.16
